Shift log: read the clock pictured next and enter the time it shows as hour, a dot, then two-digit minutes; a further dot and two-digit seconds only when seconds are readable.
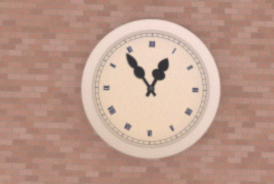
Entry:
12.54
